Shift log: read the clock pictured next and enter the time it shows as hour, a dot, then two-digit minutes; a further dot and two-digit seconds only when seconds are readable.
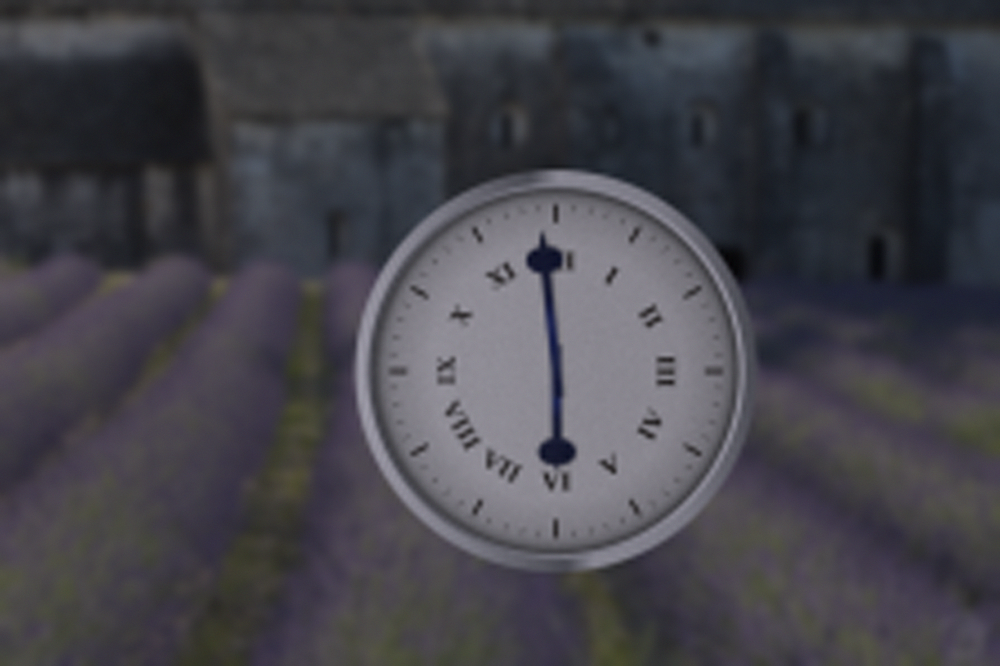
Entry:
5.59
